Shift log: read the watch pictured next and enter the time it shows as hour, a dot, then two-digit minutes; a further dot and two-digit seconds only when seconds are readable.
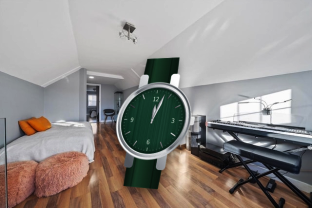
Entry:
12.03
